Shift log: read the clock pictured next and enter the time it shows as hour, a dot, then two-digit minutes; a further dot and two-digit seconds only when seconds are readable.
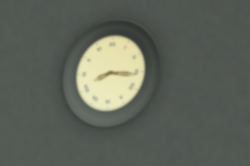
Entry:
8.16
